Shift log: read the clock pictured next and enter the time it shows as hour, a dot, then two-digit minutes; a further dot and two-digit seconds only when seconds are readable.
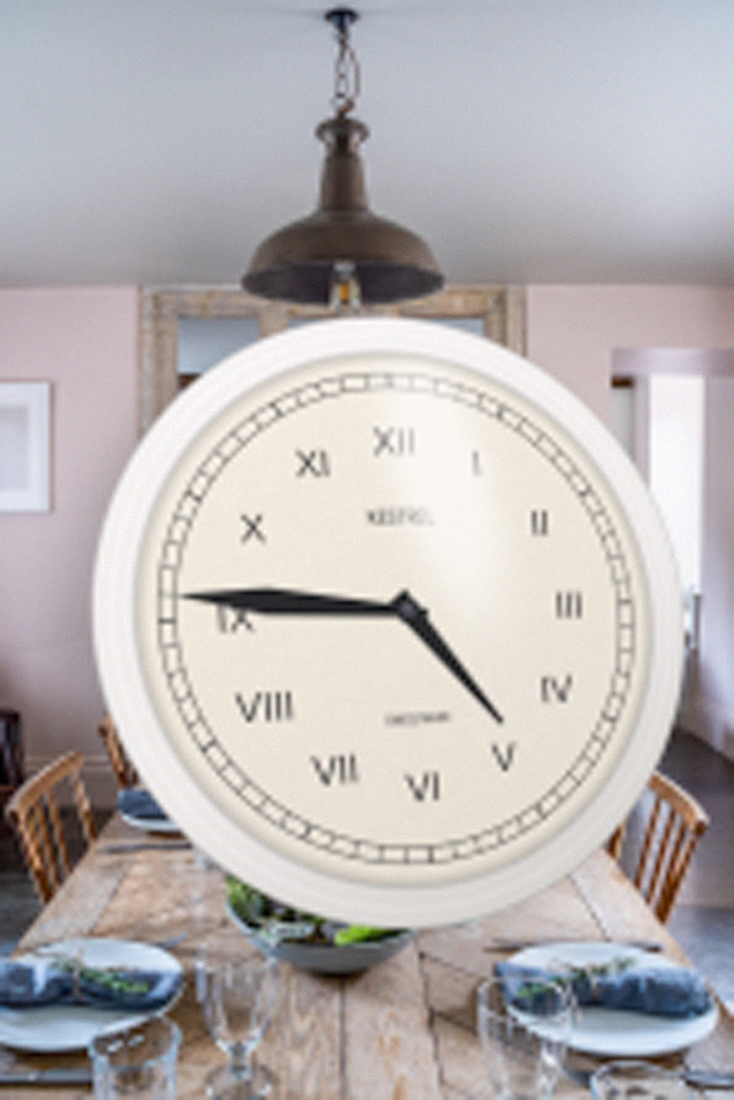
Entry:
4.46
